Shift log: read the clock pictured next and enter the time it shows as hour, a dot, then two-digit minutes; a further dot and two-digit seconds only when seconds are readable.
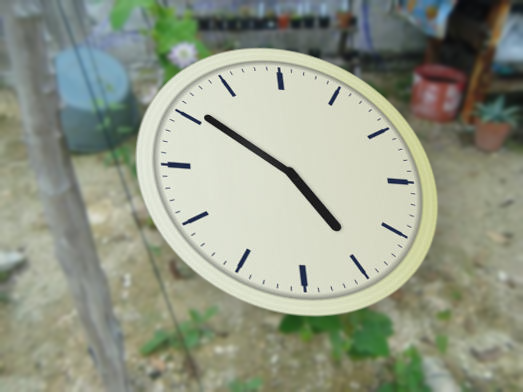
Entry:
4.51
